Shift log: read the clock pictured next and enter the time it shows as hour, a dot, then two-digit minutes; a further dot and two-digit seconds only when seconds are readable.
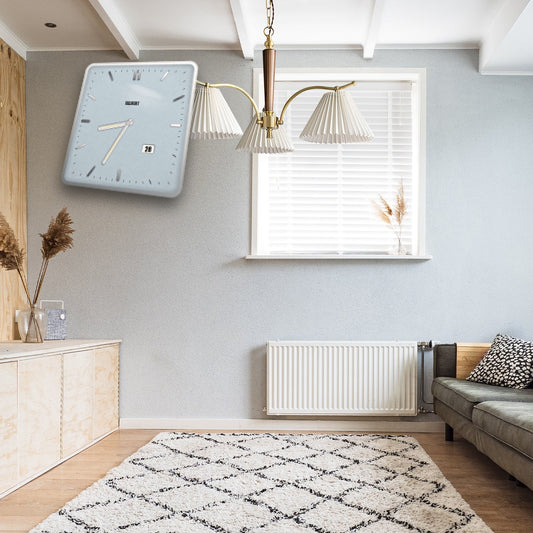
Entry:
8.34
